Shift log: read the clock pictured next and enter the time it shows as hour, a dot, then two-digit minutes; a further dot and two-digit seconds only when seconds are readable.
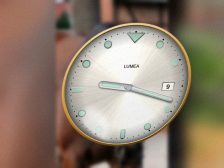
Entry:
9.18
